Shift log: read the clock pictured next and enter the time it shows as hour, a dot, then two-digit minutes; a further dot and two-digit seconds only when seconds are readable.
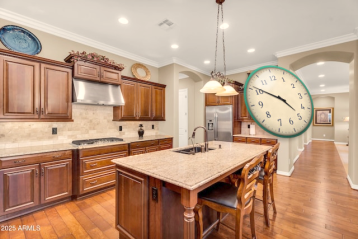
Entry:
4.51
